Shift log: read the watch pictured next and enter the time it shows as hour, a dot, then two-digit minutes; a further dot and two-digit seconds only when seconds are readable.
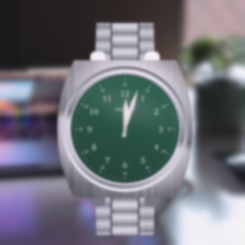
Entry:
12.03
